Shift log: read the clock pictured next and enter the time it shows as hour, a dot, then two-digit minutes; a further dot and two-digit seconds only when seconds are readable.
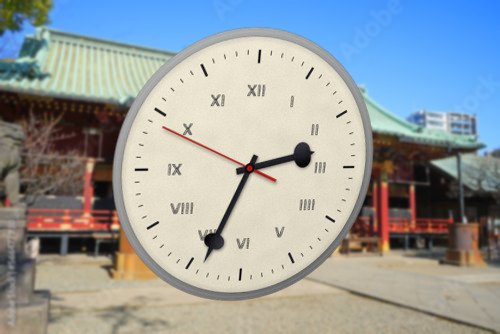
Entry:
2.33.49
